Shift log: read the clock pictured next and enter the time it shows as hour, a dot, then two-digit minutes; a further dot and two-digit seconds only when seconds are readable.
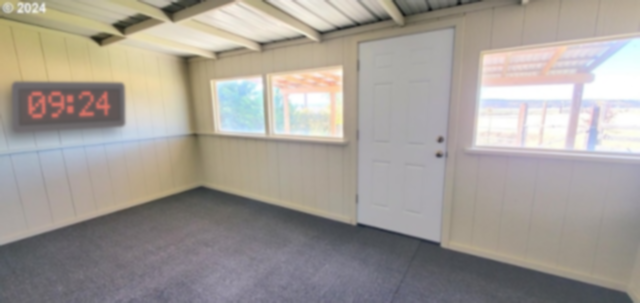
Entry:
9.24
